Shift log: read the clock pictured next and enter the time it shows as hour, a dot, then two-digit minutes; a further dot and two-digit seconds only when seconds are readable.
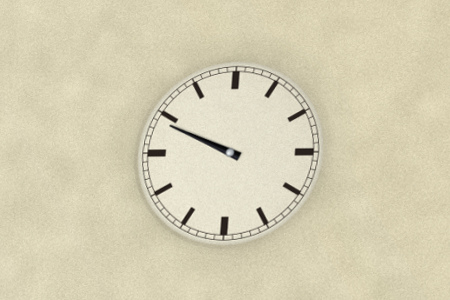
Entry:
9.49
